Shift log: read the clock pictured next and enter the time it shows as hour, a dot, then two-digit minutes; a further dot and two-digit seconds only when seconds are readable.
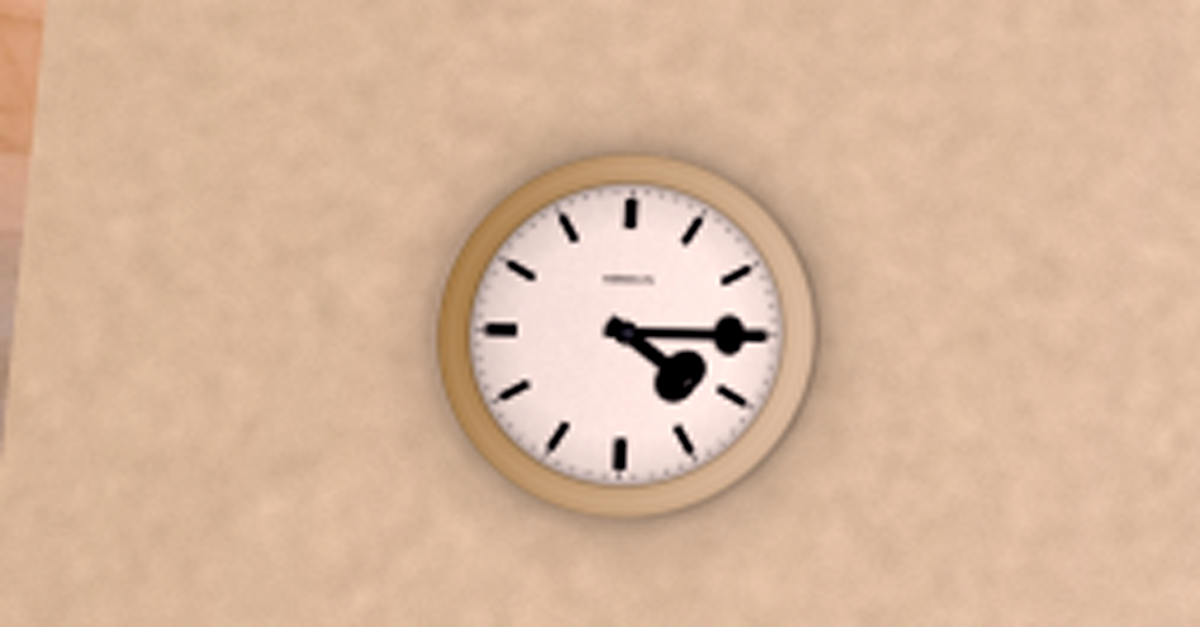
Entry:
4.15
